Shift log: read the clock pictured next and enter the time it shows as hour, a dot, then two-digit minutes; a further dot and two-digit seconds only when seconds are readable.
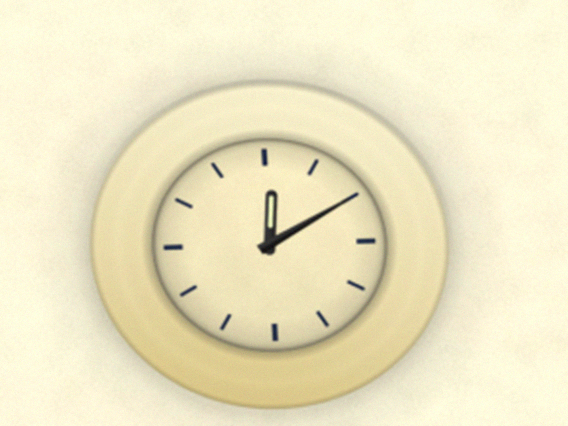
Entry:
12.10
